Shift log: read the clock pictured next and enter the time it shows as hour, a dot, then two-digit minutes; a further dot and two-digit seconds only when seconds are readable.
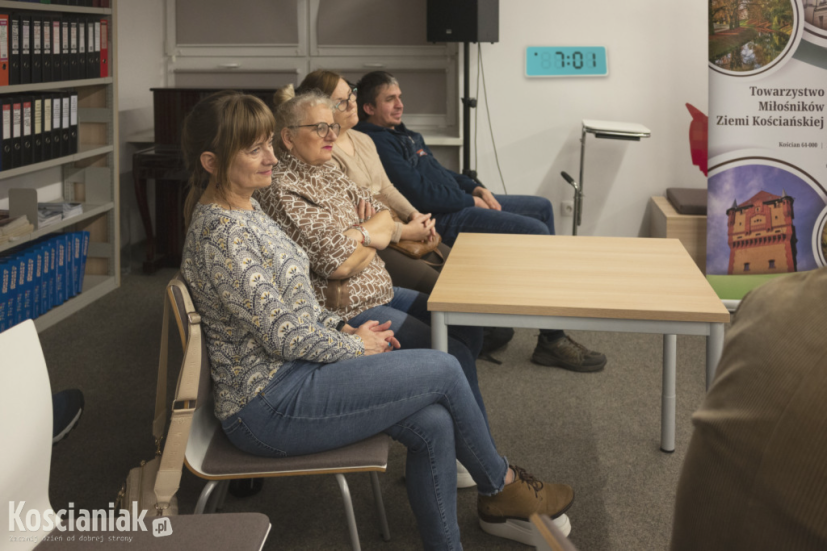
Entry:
7.01
